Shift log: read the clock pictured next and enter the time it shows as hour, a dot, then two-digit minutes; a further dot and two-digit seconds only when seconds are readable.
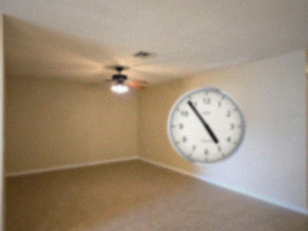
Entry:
4.54
